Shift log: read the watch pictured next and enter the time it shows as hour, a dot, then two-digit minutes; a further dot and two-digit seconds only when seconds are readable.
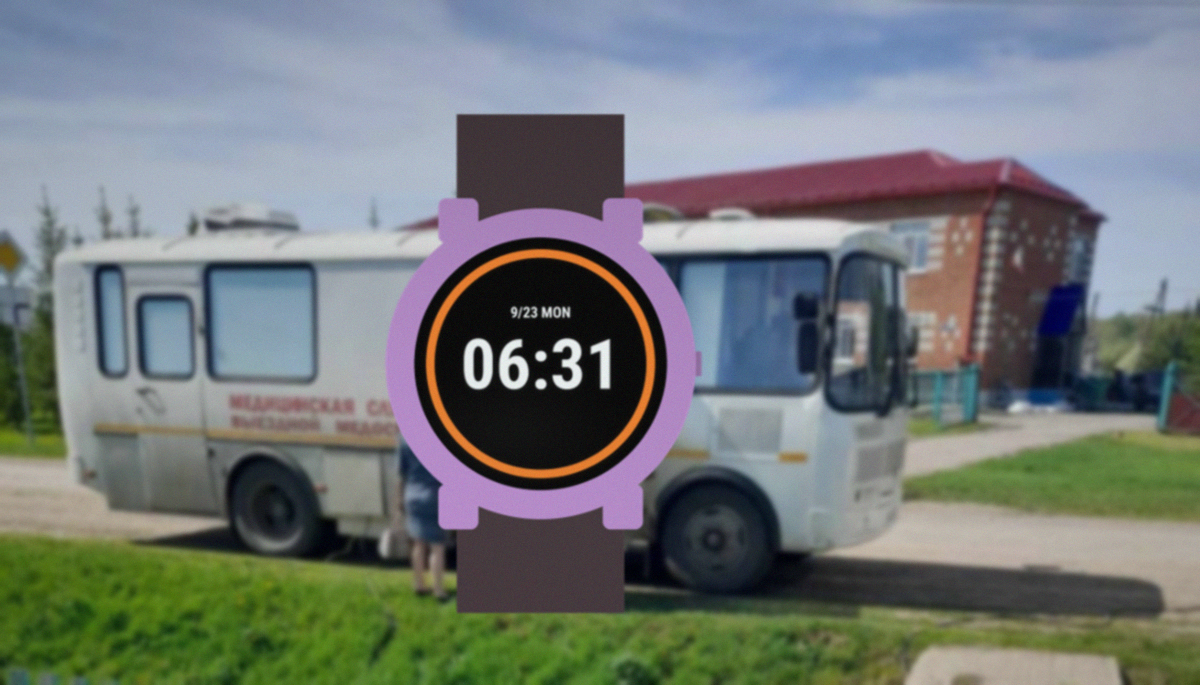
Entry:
6.31
